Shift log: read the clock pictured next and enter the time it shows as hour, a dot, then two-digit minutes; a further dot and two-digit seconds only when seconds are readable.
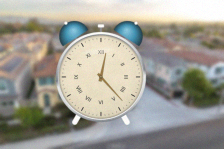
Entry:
12.23
